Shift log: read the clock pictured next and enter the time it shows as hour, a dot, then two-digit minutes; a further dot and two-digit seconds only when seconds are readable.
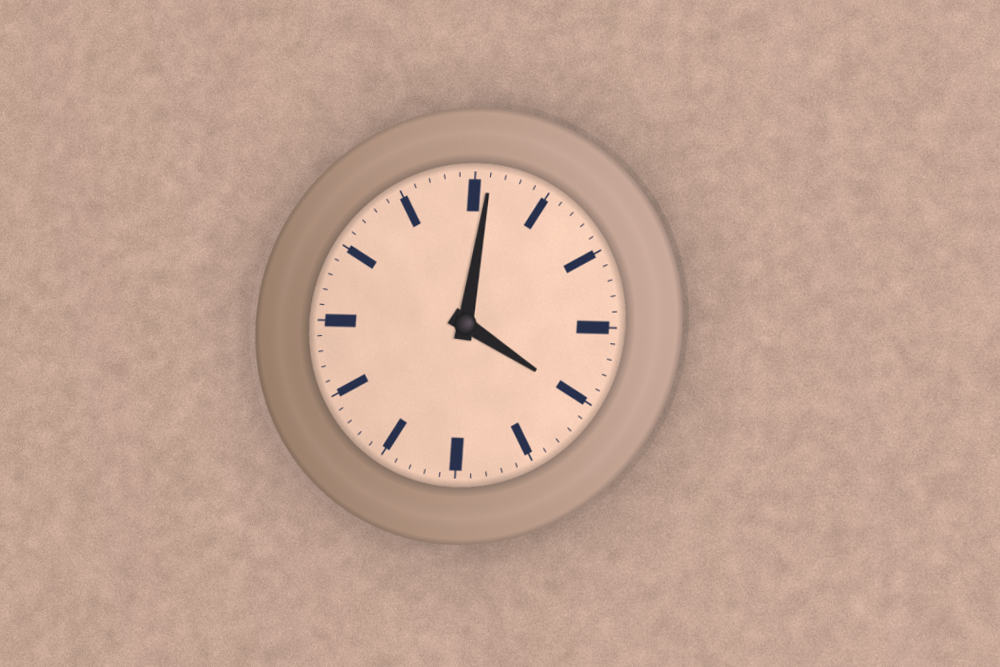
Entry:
4.01
